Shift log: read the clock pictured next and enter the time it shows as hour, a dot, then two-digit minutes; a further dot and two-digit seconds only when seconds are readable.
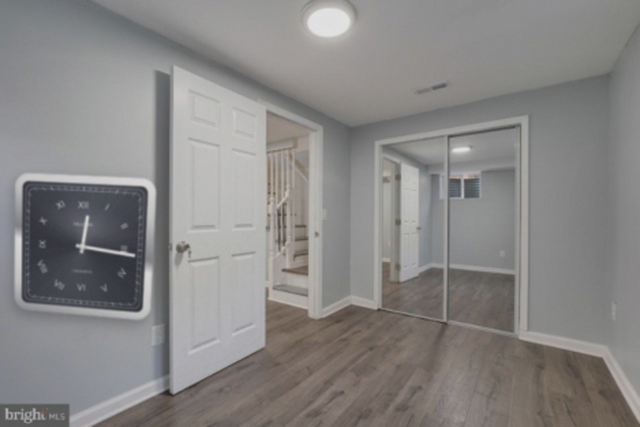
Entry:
12.16
